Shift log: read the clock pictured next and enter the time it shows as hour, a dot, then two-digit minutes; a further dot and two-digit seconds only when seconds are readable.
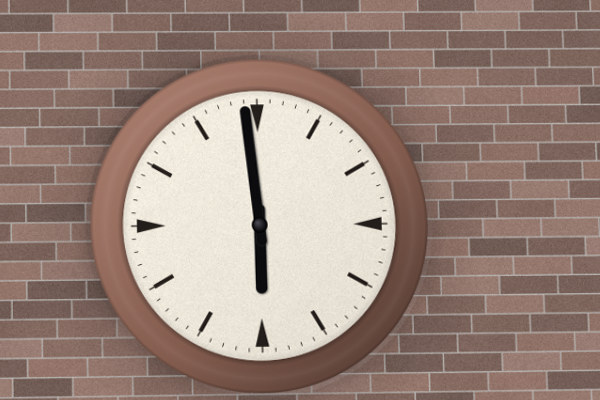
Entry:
5.59
